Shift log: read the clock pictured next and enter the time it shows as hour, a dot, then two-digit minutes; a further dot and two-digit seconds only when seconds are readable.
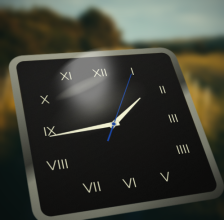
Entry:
1.44.05
